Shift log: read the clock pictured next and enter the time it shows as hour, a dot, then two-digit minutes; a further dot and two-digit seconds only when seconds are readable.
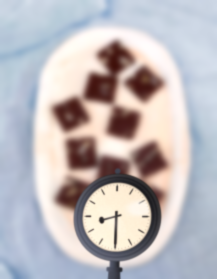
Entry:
8.30
